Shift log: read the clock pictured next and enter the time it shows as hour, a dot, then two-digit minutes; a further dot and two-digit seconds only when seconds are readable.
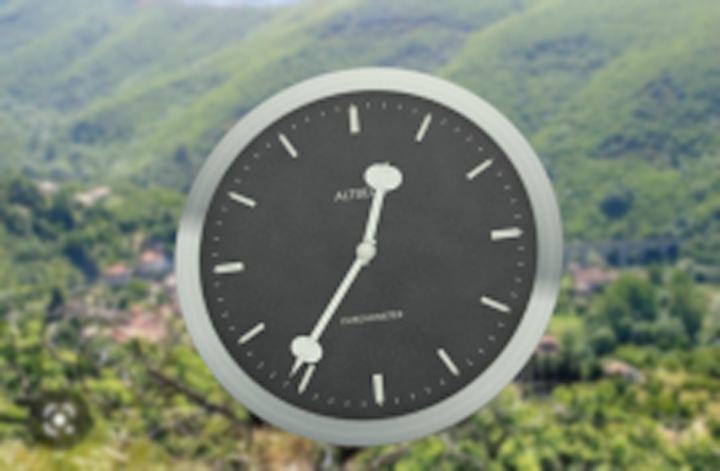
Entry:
12.36
